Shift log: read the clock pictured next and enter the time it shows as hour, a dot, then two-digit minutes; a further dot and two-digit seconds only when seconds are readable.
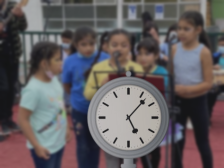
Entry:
5.07
